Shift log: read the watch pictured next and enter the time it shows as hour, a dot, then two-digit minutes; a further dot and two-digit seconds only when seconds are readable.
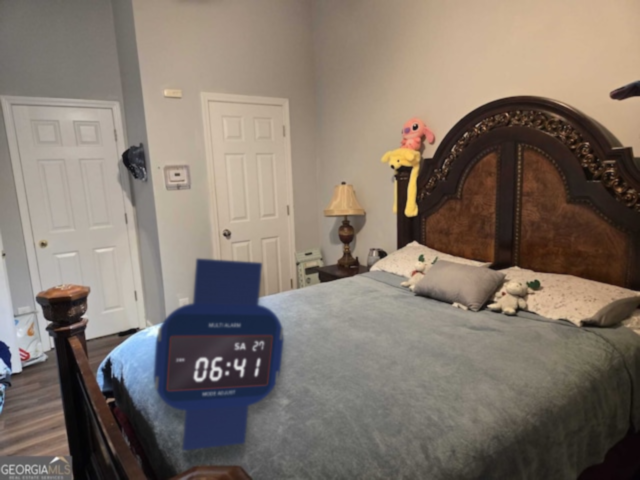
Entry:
6.41
